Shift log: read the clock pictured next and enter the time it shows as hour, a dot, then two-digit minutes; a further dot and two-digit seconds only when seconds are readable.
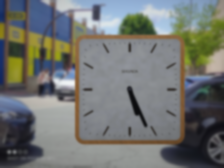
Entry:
5.26
